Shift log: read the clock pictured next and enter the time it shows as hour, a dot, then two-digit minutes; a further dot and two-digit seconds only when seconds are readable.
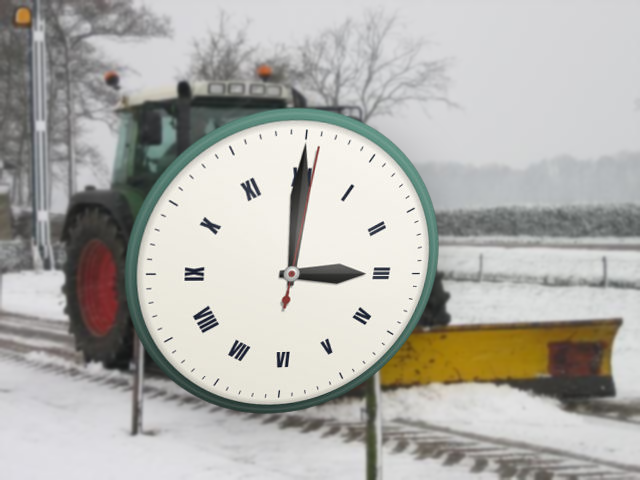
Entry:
3.00.01
